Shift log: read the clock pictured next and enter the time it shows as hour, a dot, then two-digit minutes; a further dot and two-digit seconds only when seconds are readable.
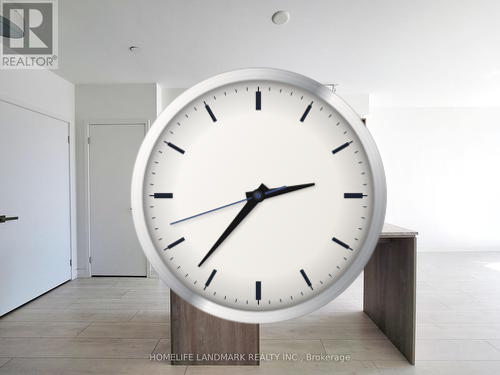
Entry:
2.36.42
